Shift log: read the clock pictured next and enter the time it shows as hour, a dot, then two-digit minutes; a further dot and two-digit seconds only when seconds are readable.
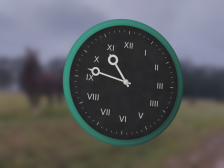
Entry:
10.47
